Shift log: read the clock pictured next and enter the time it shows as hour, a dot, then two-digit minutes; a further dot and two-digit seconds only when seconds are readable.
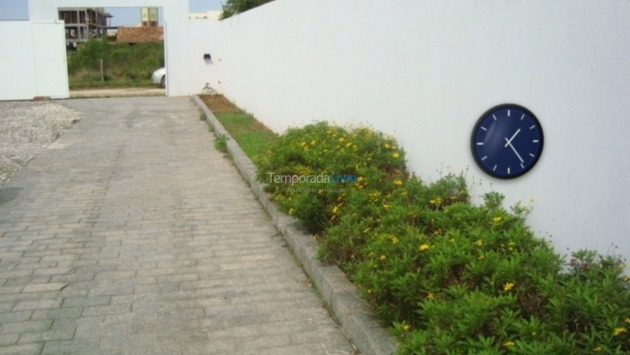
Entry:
1.24
